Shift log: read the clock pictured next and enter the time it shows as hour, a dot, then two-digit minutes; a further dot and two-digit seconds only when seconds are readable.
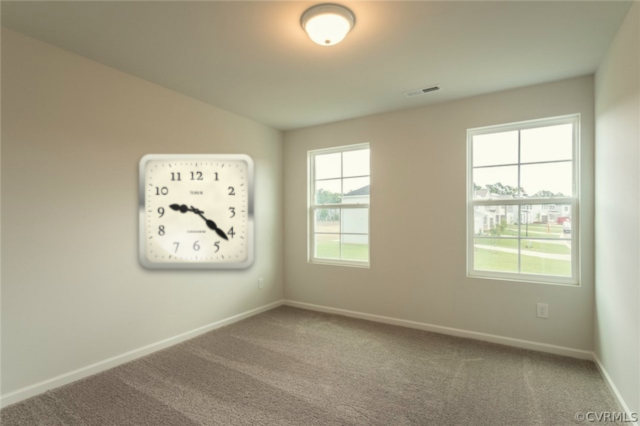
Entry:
9.22
